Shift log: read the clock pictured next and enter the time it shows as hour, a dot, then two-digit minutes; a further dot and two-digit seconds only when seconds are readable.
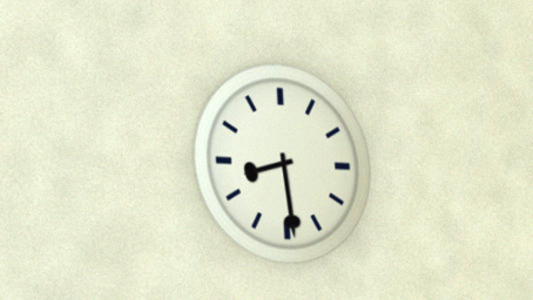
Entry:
8.29
